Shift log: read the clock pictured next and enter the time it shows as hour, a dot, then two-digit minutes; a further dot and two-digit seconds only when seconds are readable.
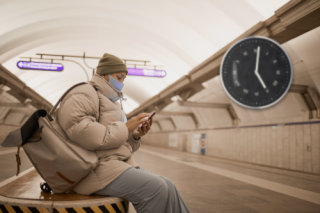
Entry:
5.01
